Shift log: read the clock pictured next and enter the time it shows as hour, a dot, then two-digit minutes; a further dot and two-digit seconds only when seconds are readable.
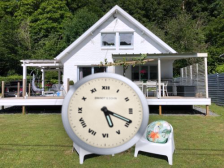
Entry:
5.19
